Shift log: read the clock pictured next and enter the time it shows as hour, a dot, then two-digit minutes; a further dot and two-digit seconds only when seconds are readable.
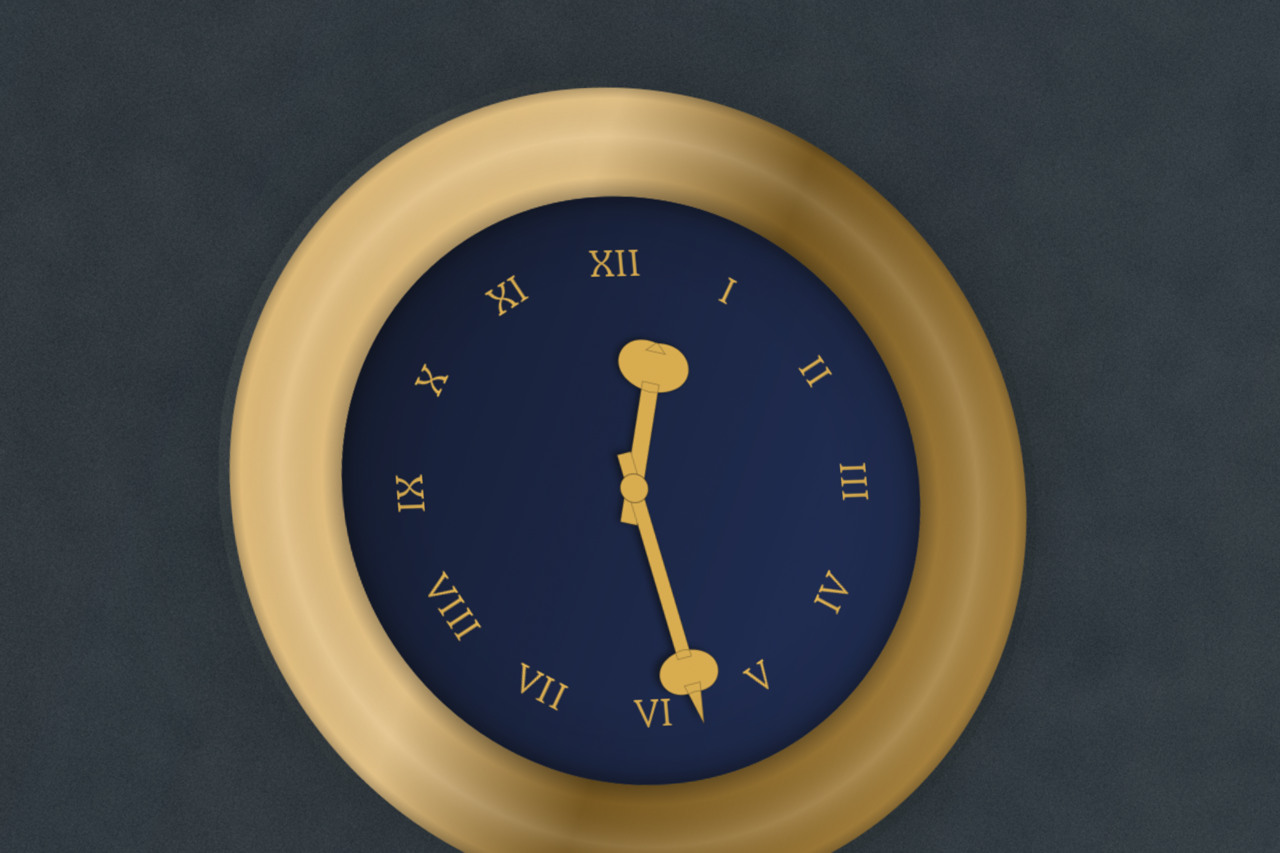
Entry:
12.28
